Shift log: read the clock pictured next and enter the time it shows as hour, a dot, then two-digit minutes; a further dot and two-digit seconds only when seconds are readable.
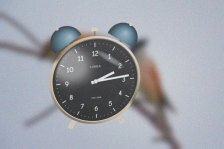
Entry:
2.14
